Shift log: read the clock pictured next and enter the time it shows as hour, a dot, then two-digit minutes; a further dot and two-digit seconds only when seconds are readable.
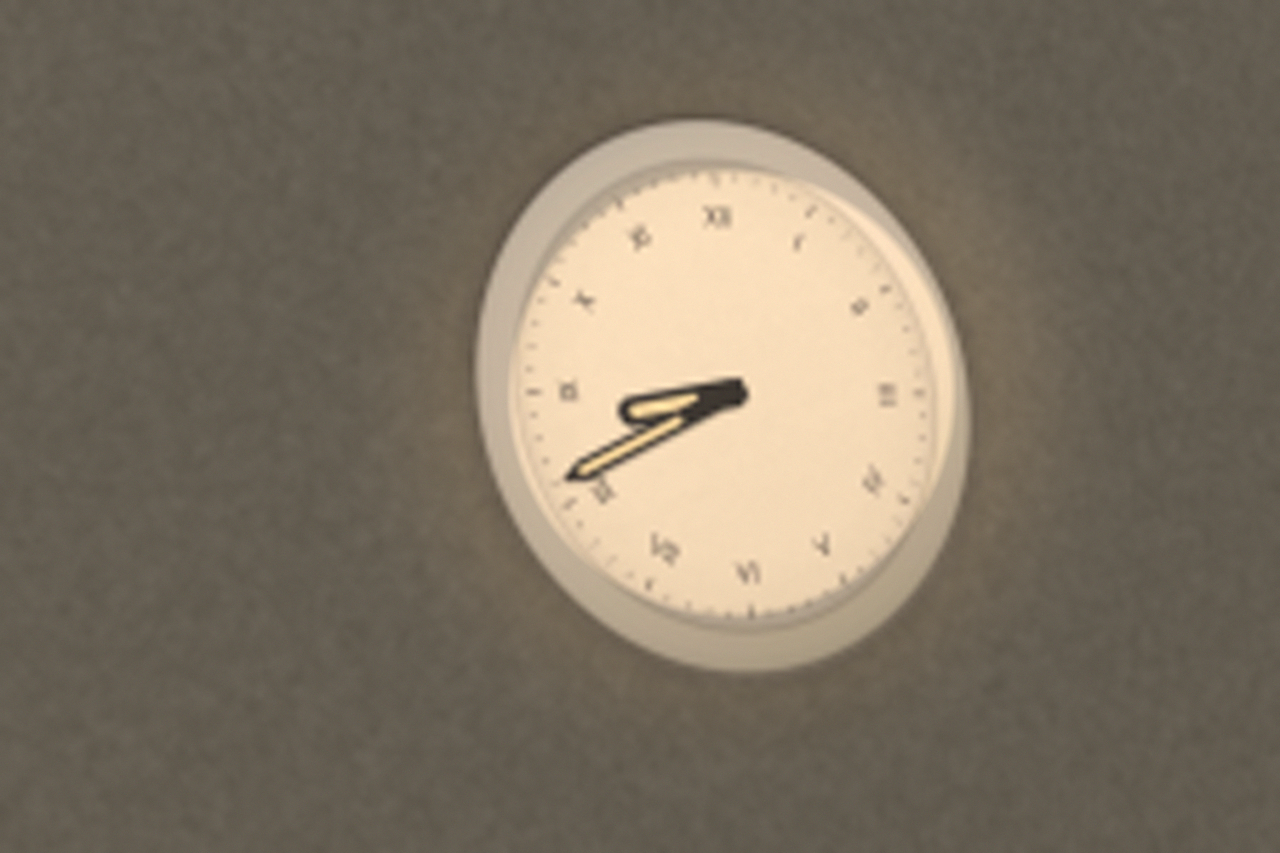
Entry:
8.41
